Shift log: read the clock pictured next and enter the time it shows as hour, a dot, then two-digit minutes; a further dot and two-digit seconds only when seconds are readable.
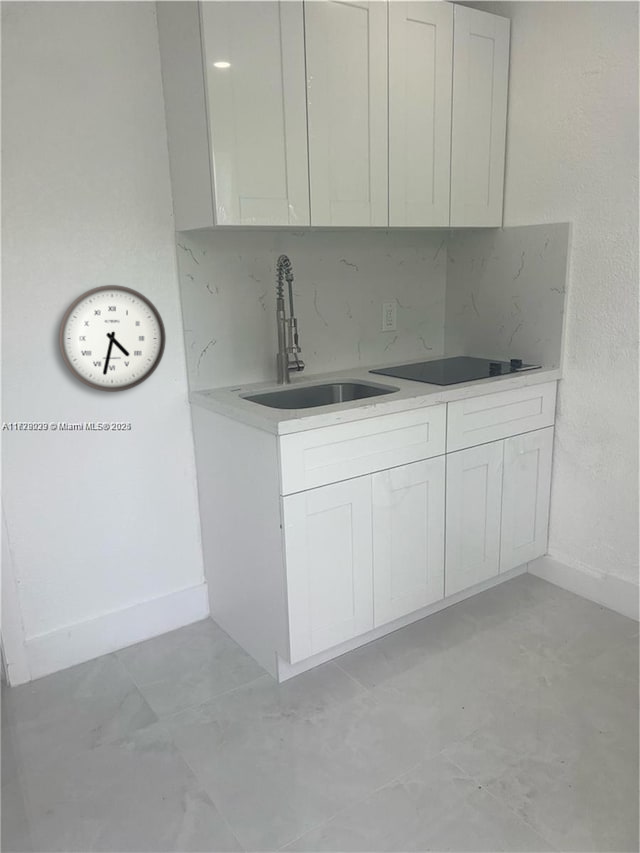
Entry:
4.32
